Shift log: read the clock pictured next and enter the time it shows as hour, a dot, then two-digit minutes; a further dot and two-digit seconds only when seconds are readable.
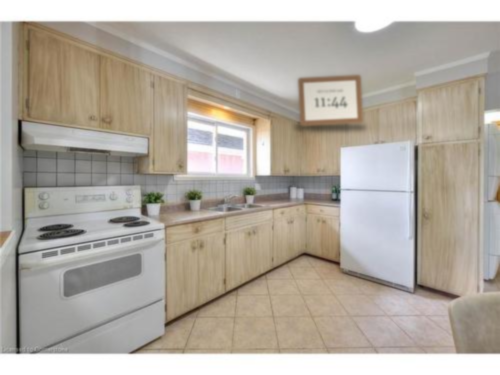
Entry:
11.44
